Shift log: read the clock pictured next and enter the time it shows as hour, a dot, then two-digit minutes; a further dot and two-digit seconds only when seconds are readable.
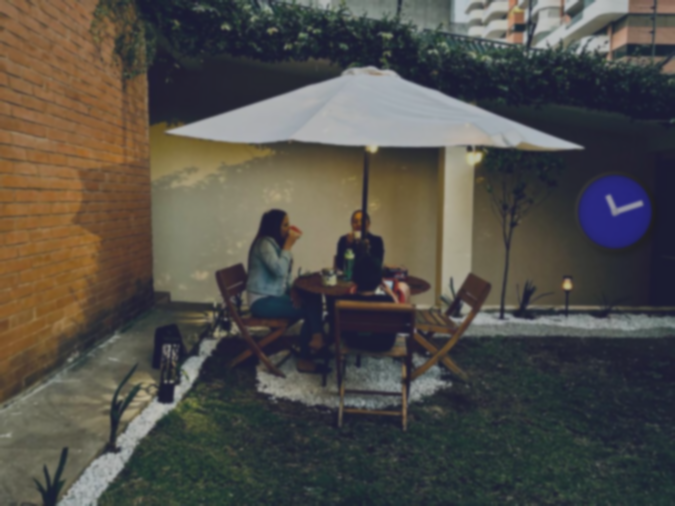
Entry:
11.12
